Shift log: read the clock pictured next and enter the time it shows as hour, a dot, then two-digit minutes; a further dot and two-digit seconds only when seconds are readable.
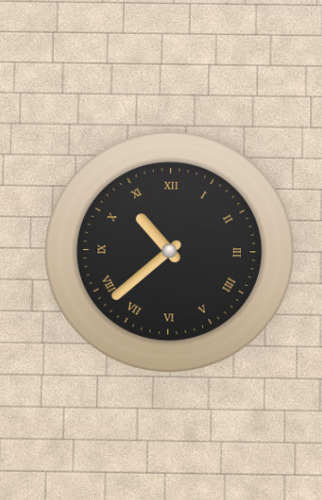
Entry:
10.38
